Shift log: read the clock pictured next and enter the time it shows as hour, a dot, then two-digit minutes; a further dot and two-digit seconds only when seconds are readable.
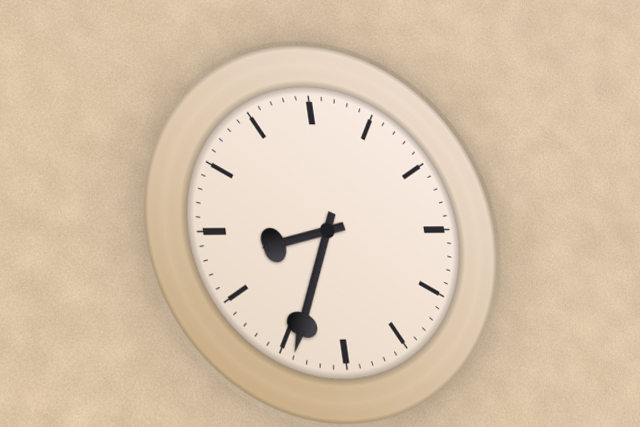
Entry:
8.34
